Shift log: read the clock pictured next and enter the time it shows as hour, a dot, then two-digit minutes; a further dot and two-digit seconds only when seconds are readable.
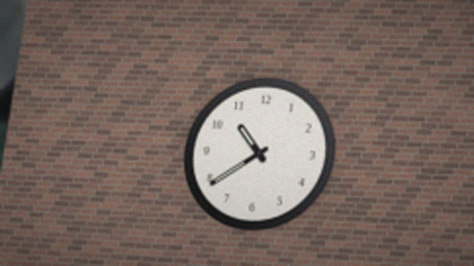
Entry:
10.39
